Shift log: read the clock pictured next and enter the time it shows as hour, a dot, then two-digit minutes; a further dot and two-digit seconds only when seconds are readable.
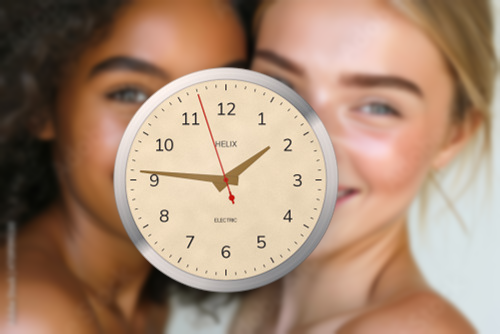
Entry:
1.45.57
